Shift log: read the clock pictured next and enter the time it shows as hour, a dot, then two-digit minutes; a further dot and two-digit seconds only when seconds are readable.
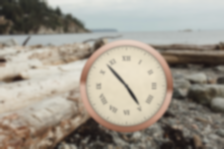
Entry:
4.53
